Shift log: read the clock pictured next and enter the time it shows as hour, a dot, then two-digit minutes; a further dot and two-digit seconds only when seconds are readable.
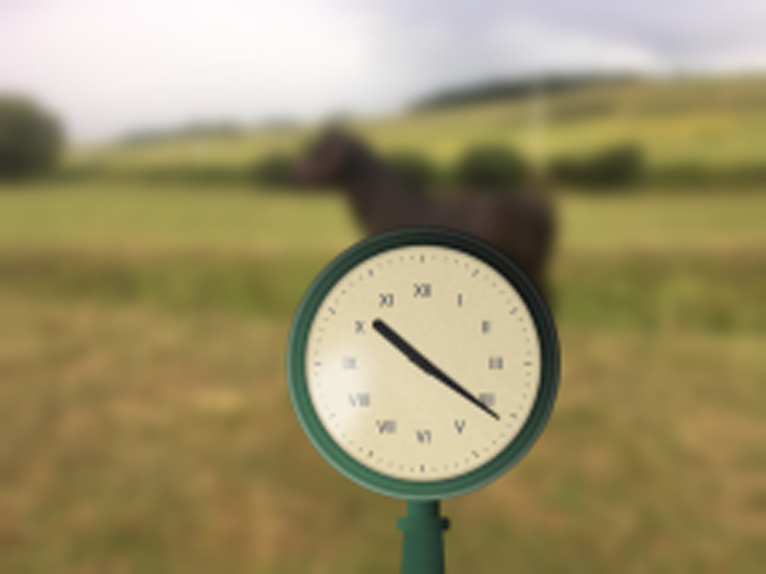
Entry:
10.21
